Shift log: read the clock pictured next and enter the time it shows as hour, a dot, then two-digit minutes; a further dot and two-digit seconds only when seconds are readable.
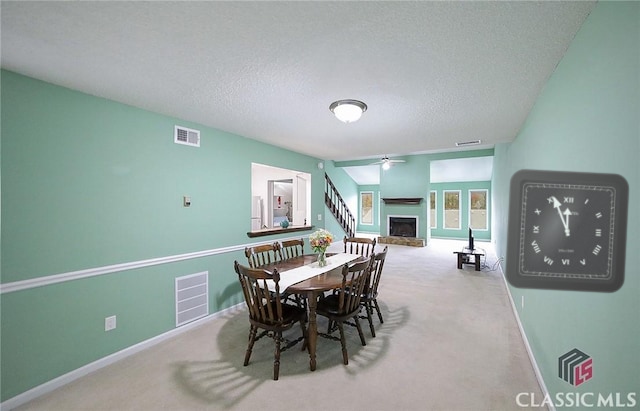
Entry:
11.56
